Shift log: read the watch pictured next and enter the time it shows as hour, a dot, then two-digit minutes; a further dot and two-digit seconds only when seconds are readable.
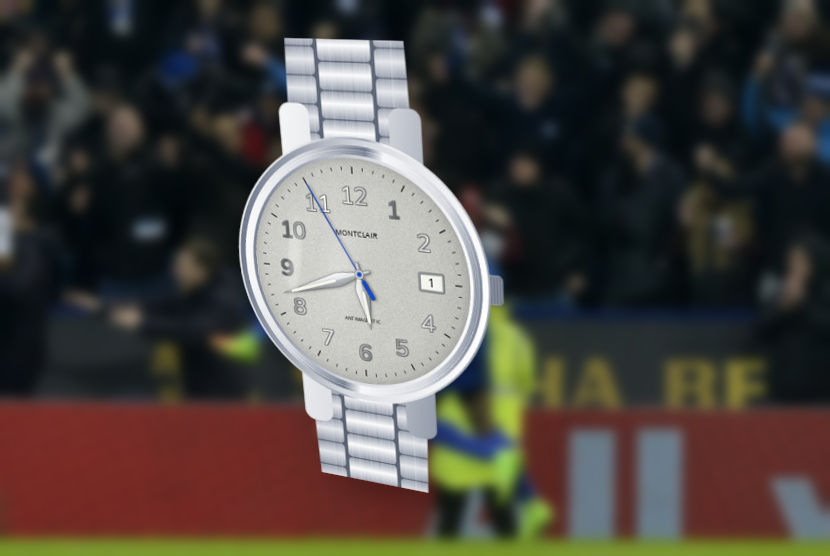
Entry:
5.41.55
